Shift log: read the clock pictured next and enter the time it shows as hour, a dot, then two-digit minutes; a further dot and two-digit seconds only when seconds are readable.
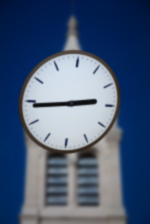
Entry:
2.44
